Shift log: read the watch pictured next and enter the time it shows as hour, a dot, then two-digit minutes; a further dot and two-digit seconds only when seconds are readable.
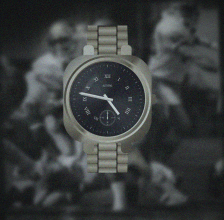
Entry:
4.47
